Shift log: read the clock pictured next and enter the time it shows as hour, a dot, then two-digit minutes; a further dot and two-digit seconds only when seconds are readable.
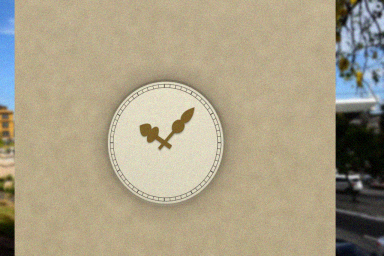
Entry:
10.07
